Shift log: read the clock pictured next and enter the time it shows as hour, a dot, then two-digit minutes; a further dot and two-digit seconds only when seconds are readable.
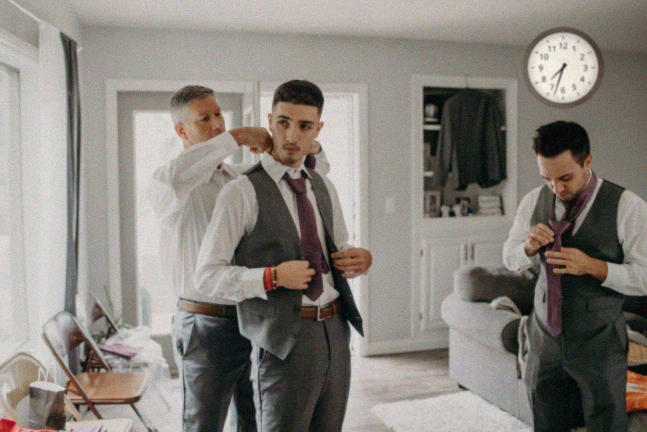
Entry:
7.33
